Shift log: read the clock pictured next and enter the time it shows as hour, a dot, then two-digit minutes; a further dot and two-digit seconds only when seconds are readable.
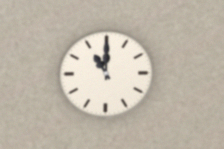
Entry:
11.00
